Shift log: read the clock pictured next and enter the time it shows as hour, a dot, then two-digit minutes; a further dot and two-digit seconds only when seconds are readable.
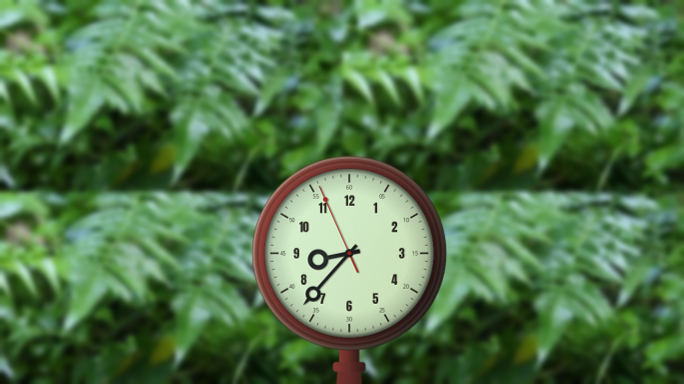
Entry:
8.36.56
